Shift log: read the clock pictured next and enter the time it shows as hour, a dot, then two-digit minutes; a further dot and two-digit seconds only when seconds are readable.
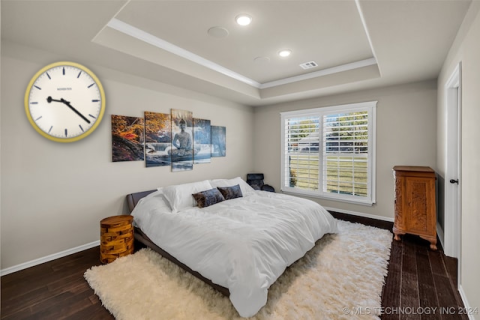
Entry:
9.22
